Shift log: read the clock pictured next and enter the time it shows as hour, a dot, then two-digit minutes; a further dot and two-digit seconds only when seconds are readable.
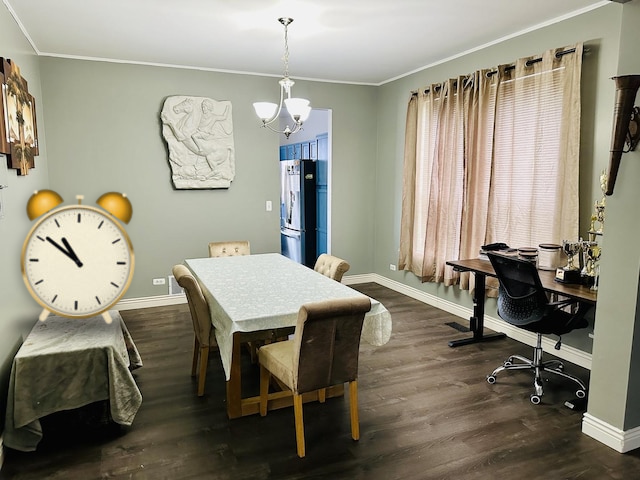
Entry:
10.51
